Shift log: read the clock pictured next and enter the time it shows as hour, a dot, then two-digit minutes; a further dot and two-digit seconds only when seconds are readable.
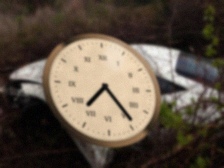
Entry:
7.24
